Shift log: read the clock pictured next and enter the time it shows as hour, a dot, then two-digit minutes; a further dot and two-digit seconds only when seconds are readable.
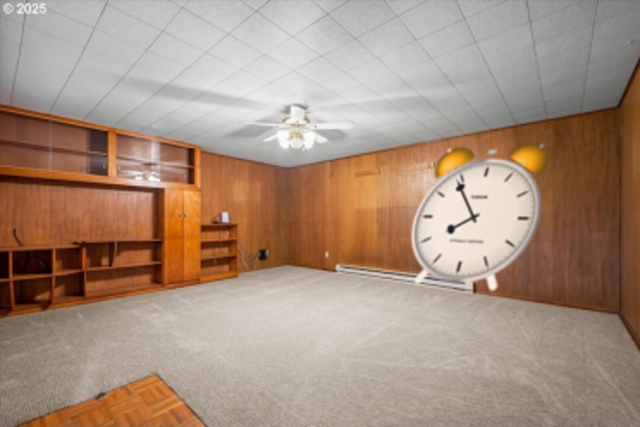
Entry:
7.54
